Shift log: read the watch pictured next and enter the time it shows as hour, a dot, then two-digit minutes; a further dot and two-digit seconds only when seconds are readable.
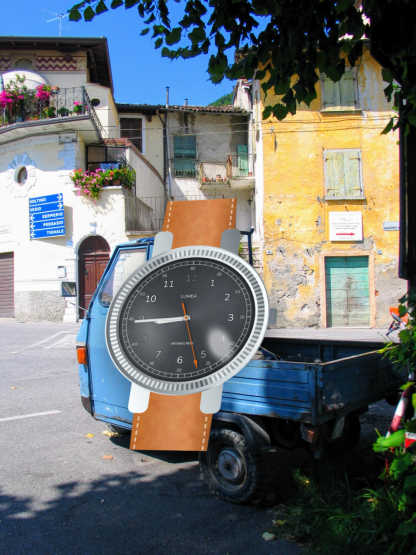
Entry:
8.44.27
